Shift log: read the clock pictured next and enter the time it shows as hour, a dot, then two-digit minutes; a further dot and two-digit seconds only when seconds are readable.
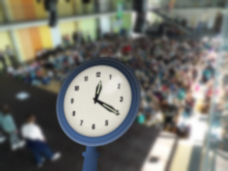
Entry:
12.20
